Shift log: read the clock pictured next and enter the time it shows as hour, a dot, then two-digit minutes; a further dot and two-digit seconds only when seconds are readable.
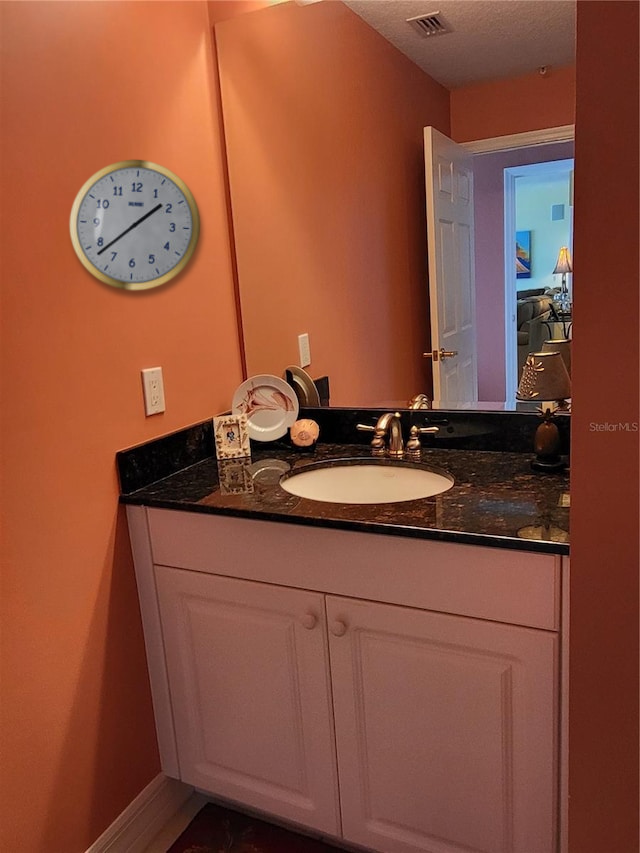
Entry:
1.38
